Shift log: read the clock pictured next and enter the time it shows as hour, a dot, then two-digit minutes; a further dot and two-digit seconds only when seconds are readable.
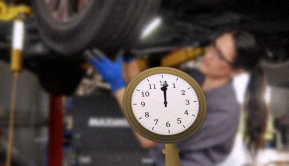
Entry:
12.01
